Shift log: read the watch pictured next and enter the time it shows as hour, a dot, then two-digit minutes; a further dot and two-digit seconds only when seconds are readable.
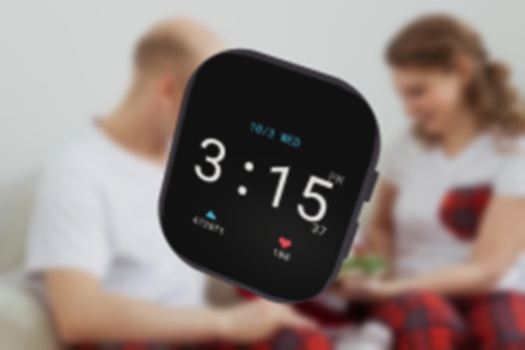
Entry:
3.15
